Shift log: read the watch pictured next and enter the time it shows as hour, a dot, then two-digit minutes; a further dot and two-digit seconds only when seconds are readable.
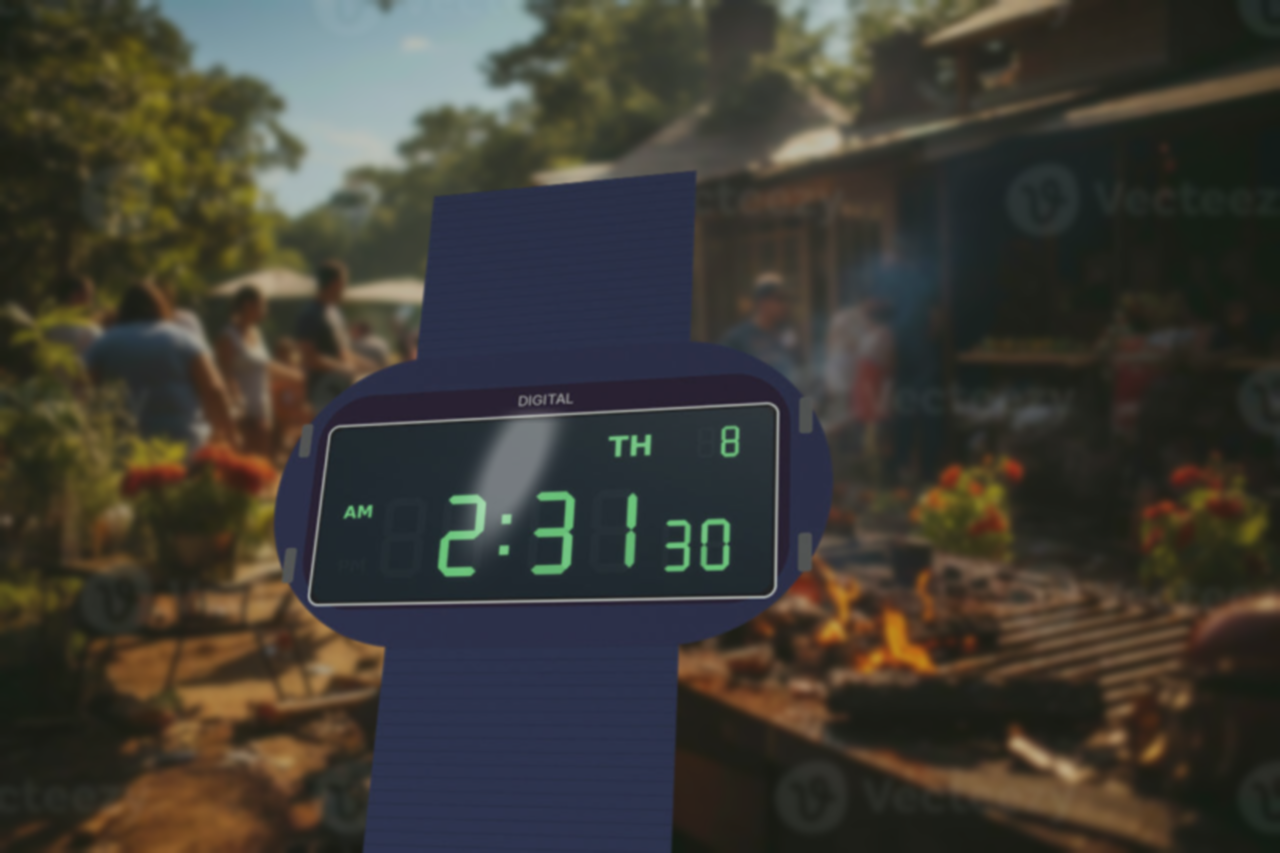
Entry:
2.31.30
